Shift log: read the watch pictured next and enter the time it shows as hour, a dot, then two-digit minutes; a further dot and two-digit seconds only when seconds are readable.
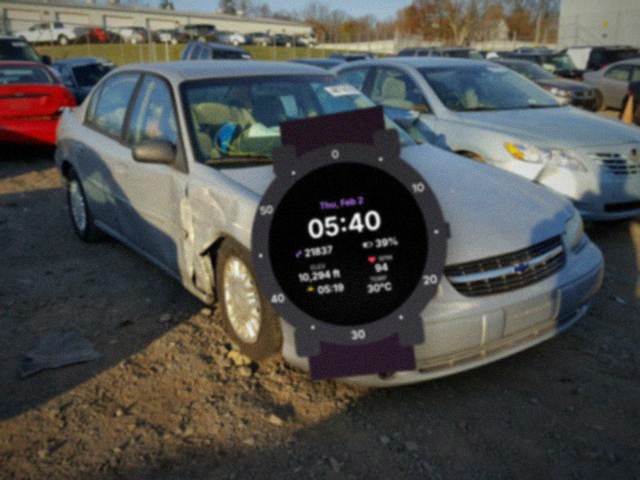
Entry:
5.40
